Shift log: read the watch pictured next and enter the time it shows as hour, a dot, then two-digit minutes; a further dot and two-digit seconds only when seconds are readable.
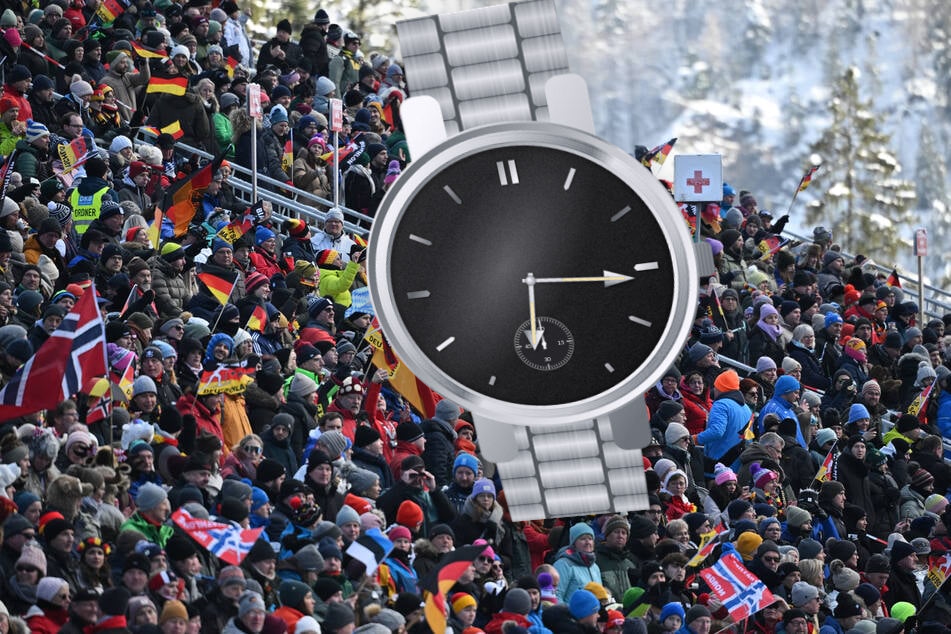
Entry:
6.16
